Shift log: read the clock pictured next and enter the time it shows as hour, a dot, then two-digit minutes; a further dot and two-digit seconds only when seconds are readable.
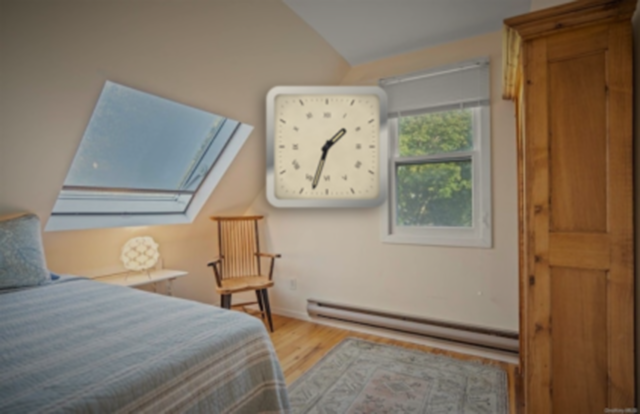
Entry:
1.33
